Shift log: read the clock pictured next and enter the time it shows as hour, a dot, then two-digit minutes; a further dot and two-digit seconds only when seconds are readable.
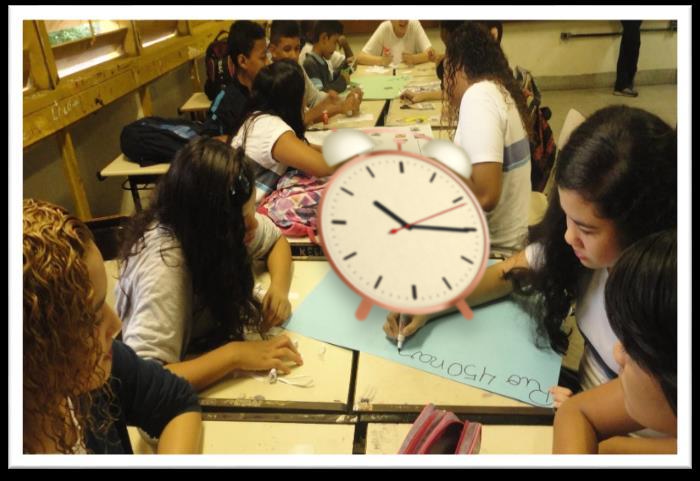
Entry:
10.15.11
